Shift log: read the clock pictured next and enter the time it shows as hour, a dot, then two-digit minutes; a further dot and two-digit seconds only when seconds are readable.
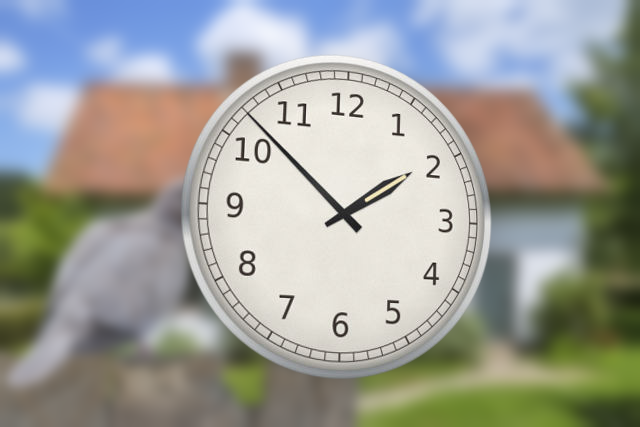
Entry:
1.52
